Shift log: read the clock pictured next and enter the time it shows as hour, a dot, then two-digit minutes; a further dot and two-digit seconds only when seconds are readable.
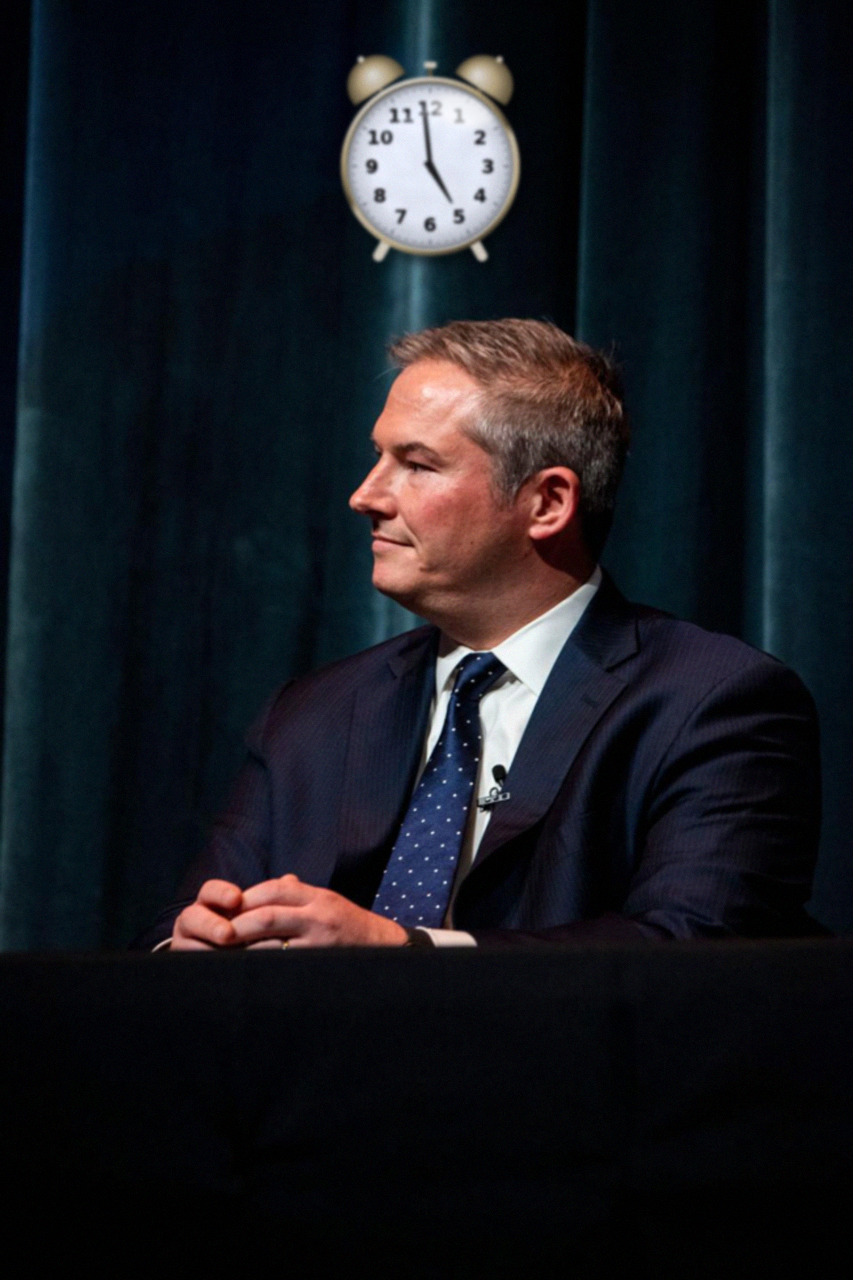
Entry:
4.59
